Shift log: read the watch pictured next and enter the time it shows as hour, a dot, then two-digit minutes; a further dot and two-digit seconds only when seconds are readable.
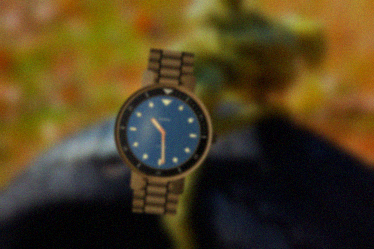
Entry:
10.29
